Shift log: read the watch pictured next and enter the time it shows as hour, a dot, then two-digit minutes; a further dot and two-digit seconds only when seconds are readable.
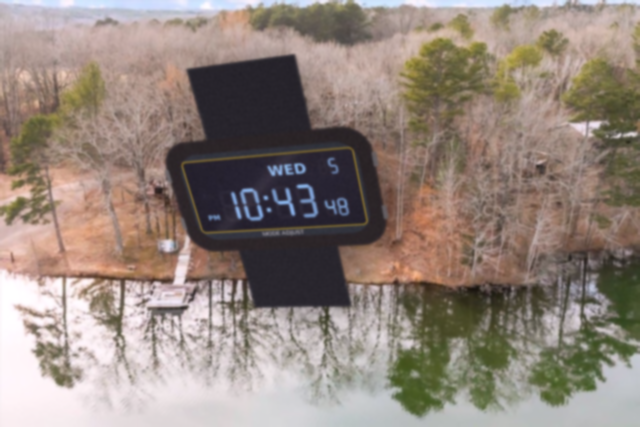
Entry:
10.43.48
